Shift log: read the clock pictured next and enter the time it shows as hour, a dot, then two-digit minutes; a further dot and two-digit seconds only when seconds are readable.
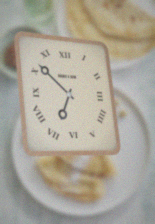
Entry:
6.52
